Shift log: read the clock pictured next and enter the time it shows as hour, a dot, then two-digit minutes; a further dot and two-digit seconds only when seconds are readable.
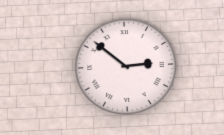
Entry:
2.52
